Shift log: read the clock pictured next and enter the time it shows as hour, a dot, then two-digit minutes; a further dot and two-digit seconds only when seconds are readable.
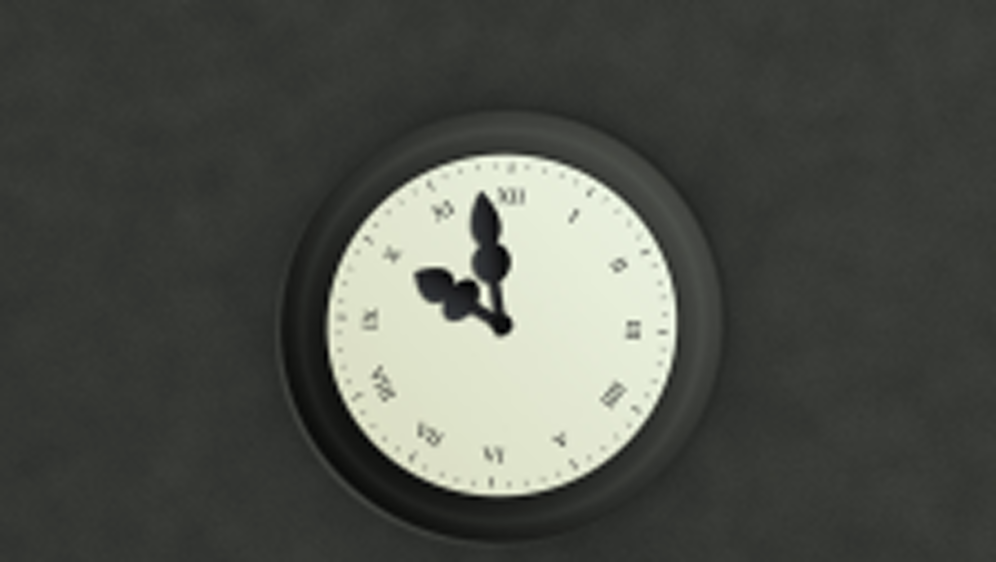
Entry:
9.58
